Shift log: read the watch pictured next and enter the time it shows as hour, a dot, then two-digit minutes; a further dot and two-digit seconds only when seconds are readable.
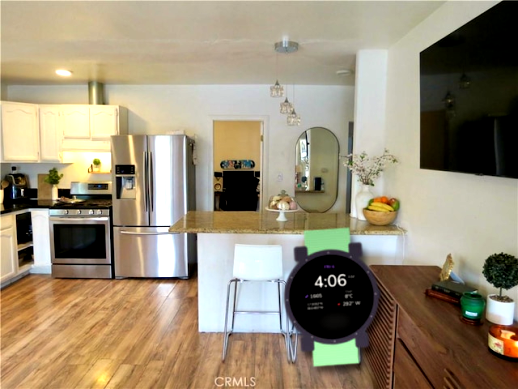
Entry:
4.06
